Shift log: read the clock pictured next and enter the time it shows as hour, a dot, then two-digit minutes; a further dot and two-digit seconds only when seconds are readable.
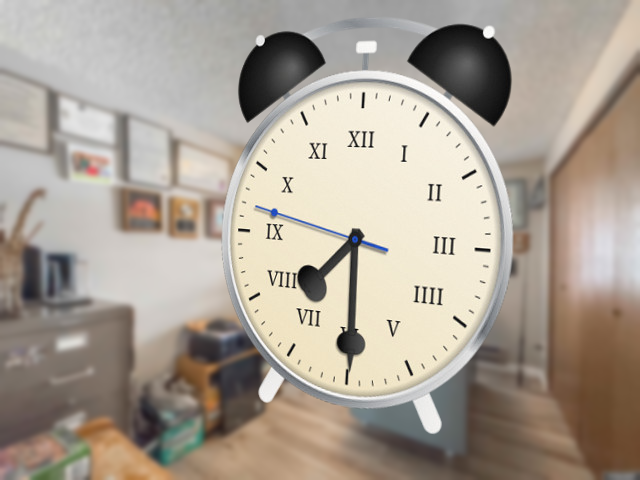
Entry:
7.29.47
